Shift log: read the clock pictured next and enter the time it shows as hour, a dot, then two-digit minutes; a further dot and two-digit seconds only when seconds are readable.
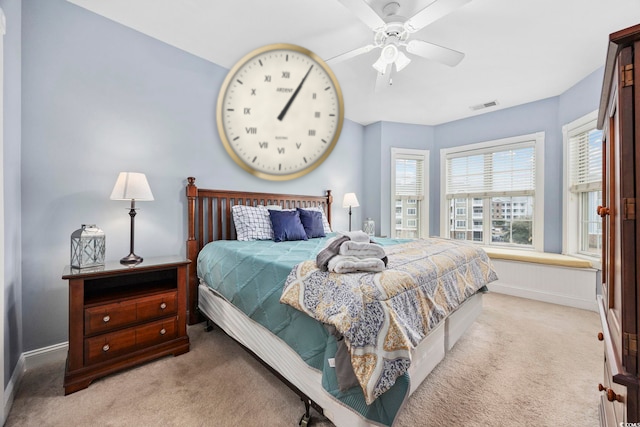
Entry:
1.05
